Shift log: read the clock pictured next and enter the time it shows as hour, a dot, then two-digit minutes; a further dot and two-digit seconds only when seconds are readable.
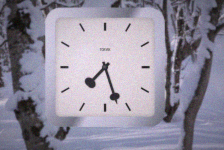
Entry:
7.27
